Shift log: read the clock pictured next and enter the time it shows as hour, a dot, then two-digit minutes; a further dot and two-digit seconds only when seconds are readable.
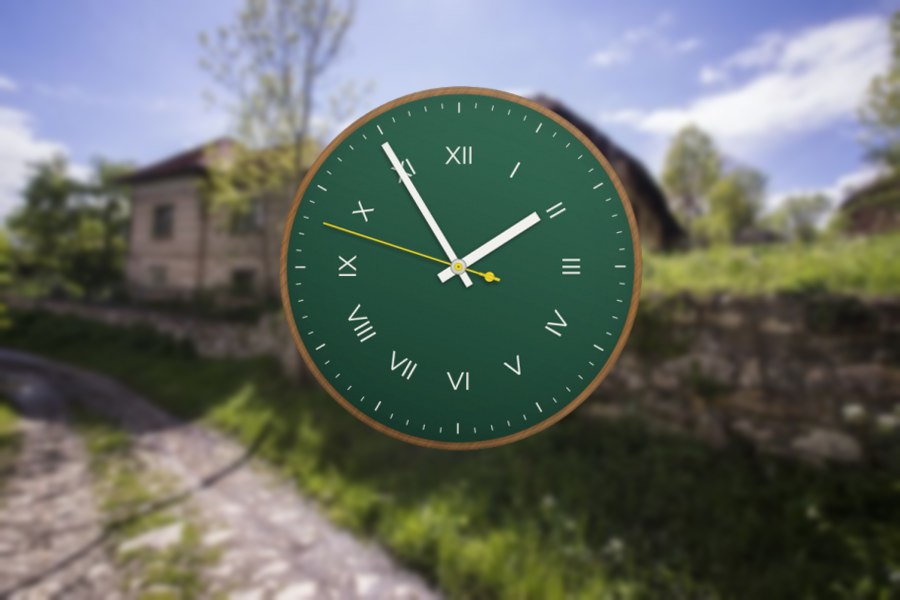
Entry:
1.54.48
